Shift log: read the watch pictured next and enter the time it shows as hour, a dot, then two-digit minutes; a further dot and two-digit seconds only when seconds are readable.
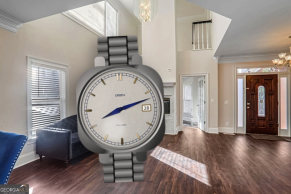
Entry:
8.12
